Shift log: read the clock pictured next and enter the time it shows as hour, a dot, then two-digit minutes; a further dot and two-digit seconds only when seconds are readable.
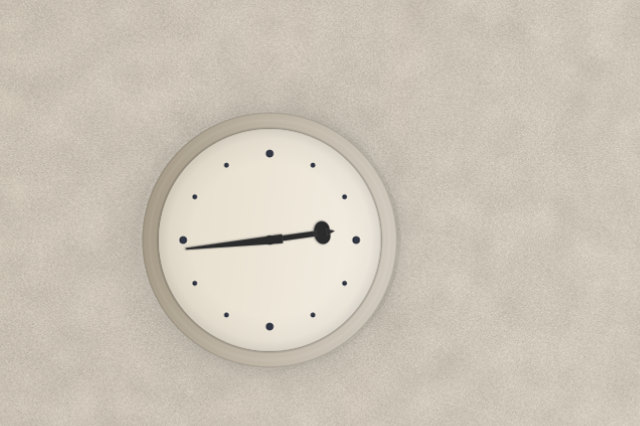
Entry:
2.44
